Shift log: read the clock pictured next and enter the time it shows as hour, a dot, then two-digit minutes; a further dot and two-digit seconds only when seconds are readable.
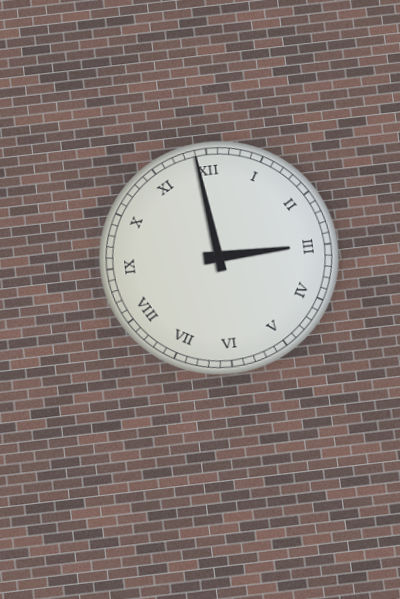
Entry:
2.59
